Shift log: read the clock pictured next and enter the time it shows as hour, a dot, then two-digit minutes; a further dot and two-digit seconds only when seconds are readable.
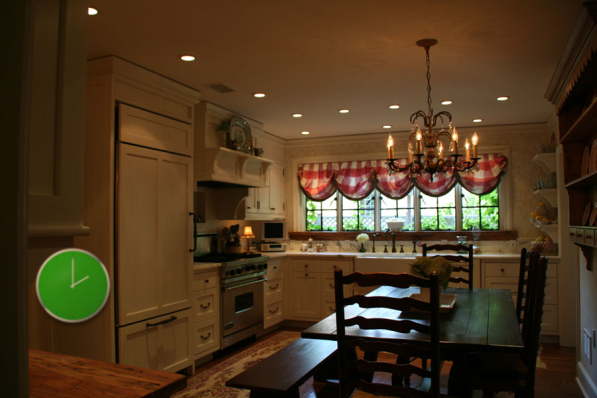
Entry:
2.00
